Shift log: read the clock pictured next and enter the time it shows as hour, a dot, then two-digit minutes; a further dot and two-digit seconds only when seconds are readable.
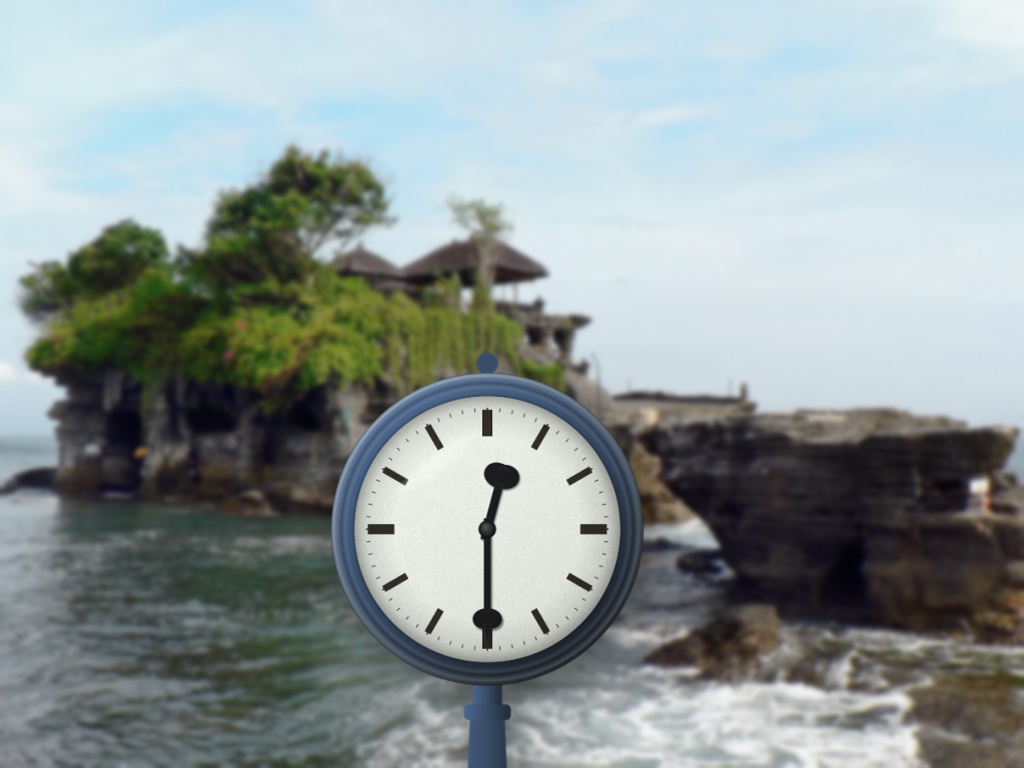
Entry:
12.30
